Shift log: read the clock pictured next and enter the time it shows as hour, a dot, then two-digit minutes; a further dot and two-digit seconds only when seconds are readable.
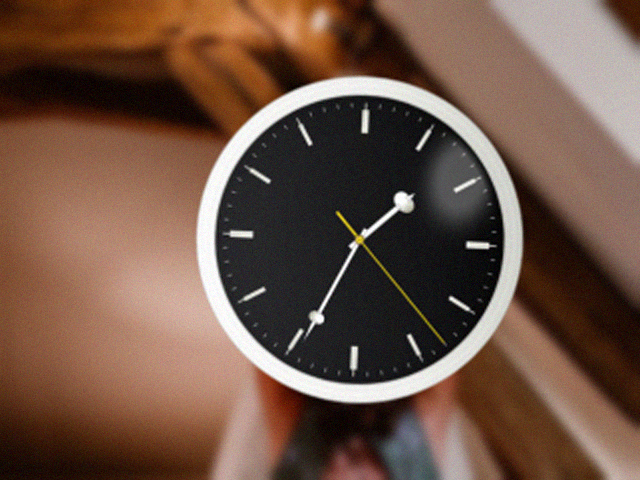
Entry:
1.34.23
